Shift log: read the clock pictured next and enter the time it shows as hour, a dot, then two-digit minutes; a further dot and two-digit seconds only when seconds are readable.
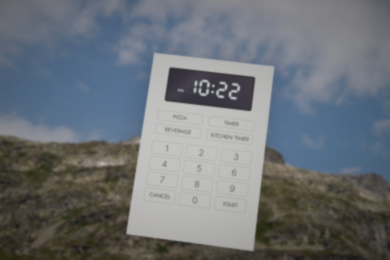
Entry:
10.22
